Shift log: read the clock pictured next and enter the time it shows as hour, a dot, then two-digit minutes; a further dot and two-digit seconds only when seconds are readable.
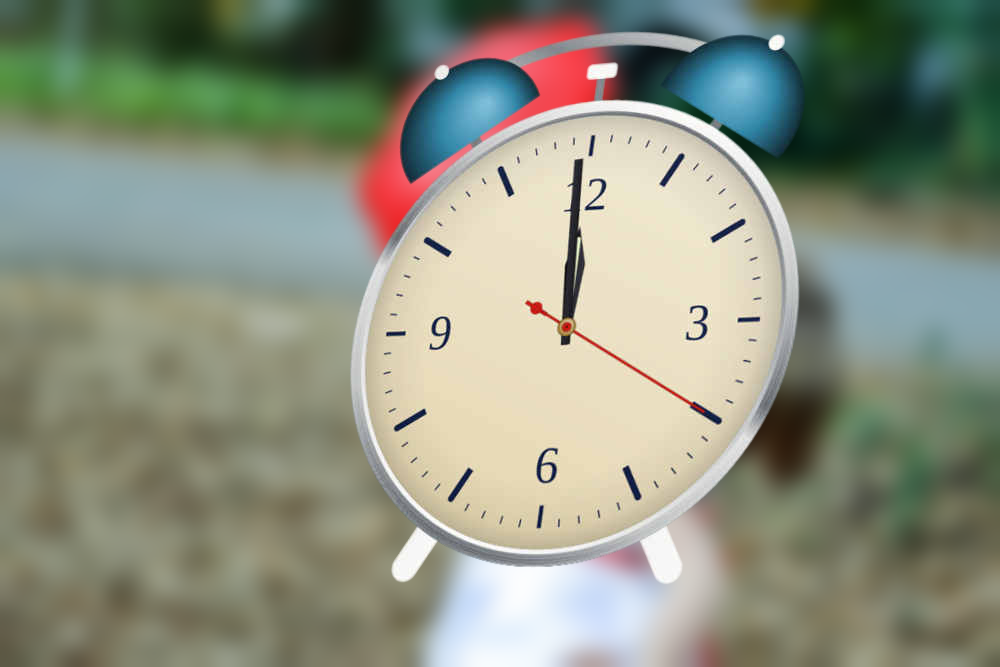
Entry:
11.59.20
